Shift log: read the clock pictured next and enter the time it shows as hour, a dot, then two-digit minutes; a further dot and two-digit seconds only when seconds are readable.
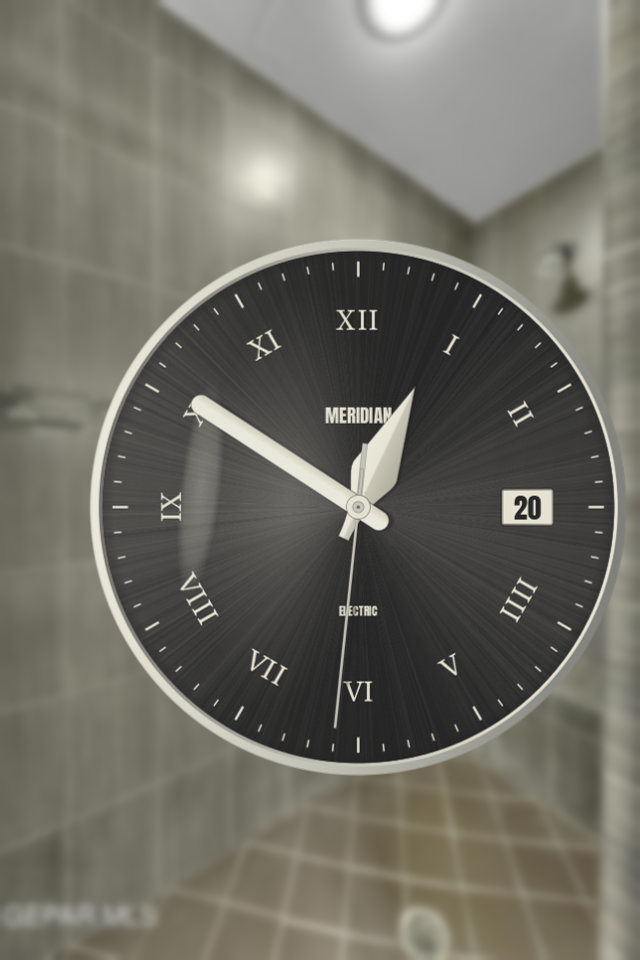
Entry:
12.50.31
